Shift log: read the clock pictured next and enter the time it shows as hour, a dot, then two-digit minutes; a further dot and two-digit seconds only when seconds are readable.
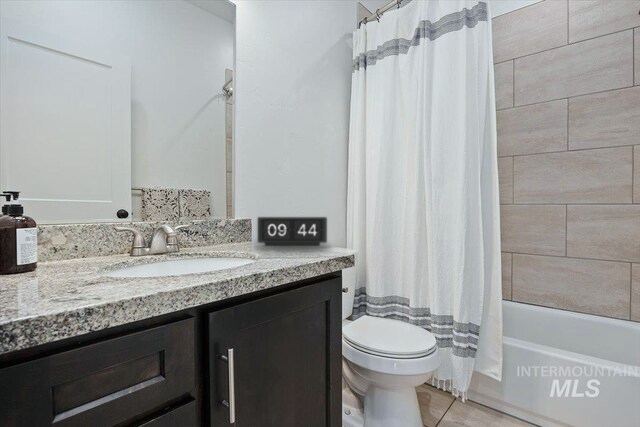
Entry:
9.44
